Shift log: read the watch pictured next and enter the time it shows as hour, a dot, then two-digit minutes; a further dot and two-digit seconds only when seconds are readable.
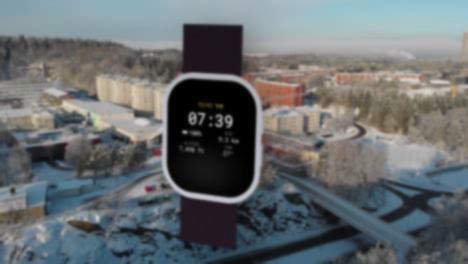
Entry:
7.39
